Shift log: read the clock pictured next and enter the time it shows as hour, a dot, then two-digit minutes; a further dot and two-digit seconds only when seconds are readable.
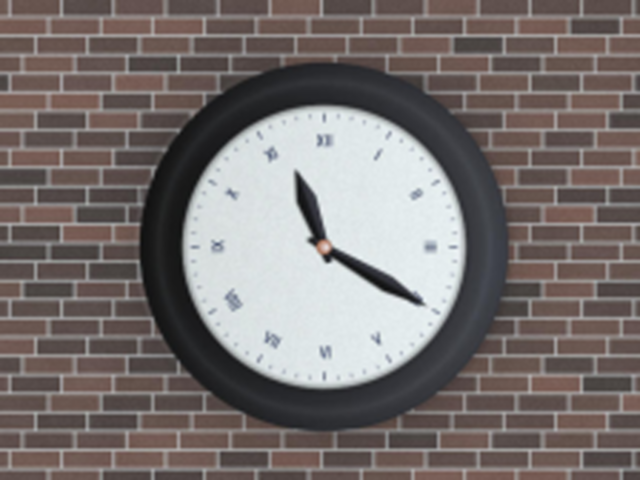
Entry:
11.20
